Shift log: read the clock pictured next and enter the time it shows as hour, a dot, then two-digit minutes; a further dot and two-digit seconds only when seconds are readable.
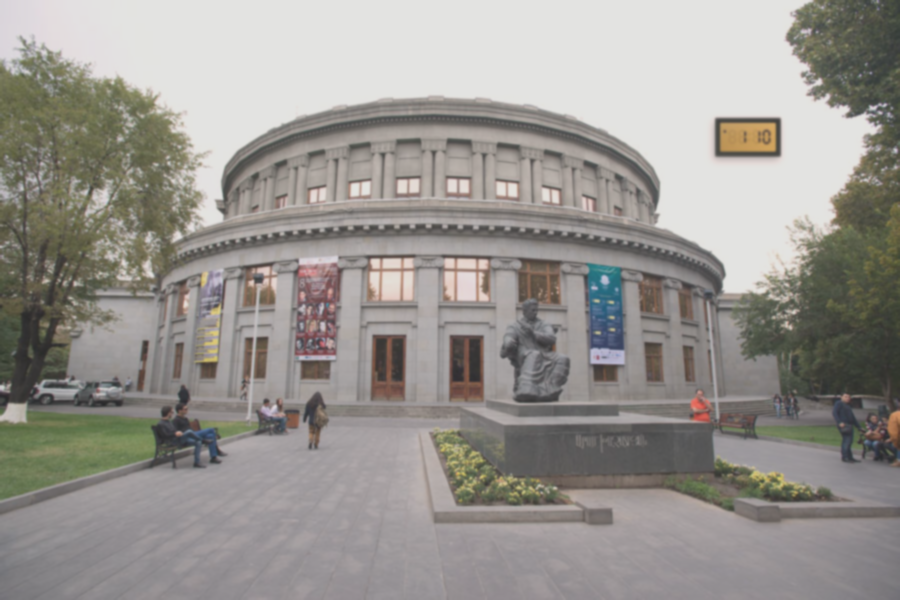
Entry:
1.10
